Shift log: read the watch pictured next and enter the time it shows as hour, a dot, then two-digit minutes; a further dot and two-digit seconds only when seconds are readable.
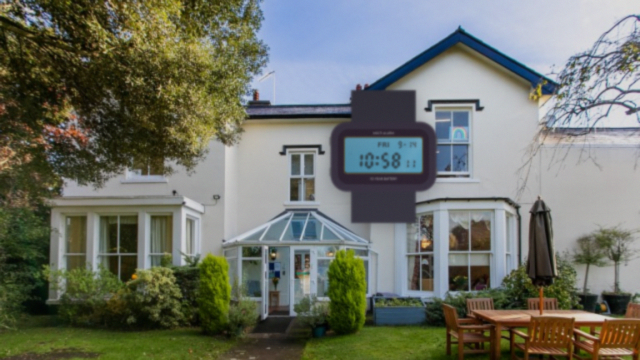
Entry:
10.58
